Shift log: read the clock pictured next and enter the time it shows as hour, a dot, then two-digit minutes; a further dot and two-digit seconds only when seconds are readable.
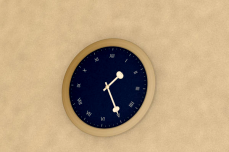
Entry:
1.25
